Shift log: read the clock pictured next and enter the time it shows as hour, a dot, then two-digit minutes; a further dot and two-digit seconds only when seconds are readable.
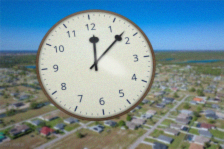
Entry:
12.08
